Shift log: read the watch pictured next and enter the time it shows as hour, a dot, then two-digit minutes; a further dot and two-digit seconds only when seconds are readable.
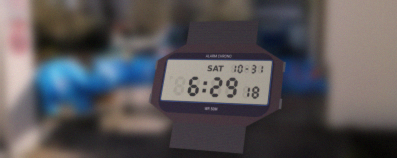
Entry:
6.29.18
